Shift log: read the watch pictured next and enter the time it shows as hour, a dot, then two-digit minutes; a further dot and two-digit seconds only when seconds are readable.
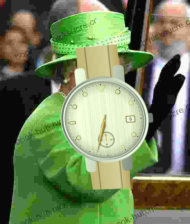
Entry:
6.33
